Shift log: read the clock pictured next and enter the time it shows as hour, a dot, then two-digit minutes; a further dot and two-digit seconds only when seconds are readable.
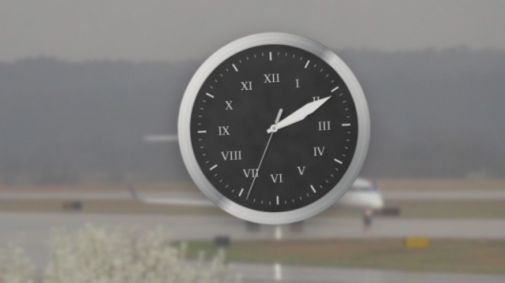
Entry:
2.10.34
